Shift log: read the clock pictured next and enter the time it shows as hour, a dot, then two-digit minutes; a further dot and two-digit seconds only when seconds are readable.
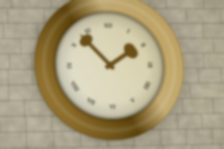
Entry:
1.53
